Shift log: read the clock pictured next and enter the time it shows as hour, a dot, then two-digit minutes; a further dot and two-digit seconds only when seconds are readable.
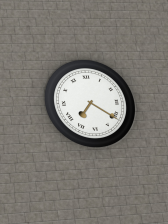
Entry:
7.21
